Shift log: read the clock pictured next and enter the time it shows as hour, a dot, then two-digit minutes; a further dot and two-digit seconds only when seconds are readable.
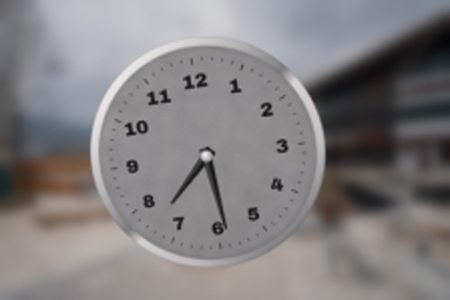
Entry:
7.29
